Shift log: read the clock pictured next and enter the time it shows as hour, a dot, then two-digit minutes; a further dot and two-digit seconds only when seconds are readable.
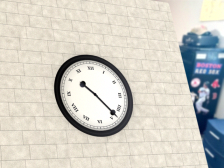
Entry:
10.23
